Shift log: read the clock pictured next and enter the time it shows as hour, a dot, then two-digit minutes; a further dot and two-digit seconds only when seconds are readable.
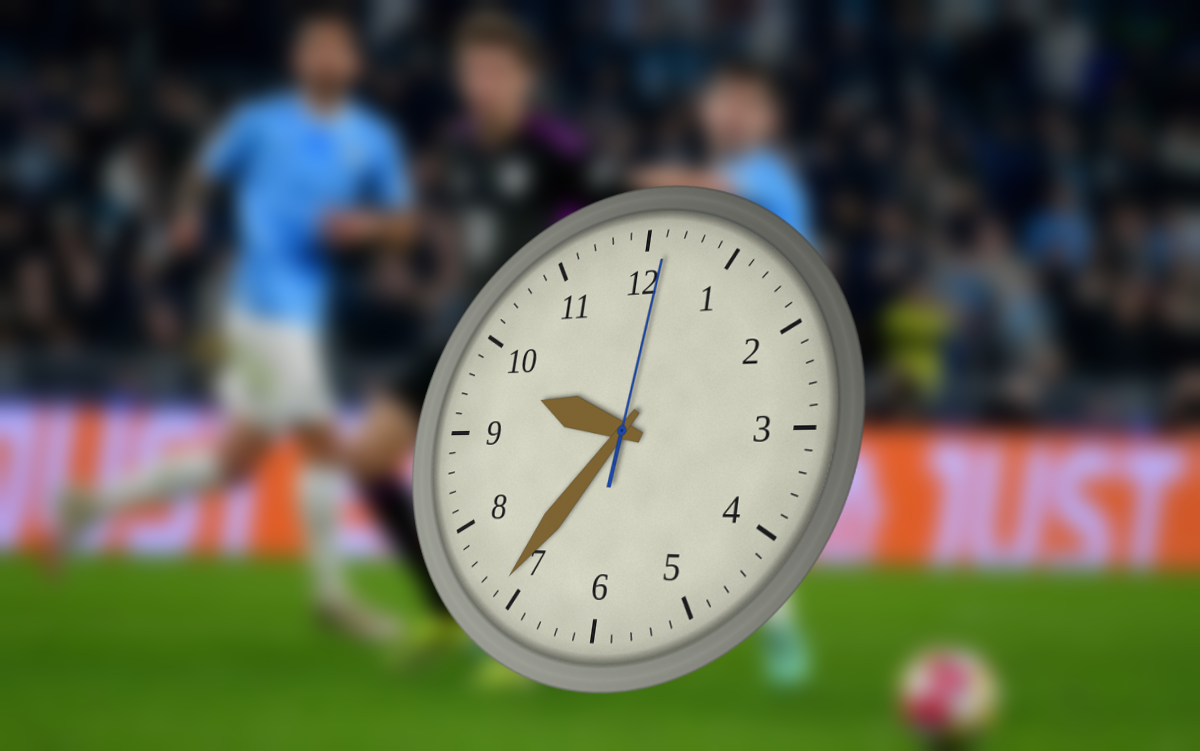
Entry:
9.36.01
